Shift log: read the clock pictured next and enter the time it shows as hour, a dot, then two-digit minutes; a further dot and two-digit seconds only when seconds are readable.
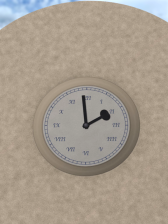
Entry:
1.59
